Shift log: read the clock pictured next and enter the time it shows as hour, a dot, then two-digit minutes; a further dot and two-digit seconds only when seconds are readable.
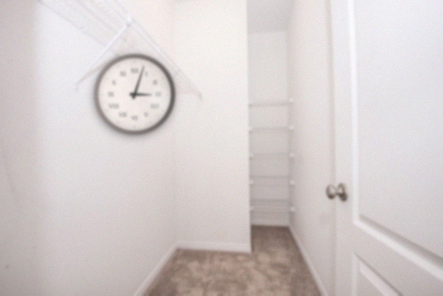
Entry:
3.03
